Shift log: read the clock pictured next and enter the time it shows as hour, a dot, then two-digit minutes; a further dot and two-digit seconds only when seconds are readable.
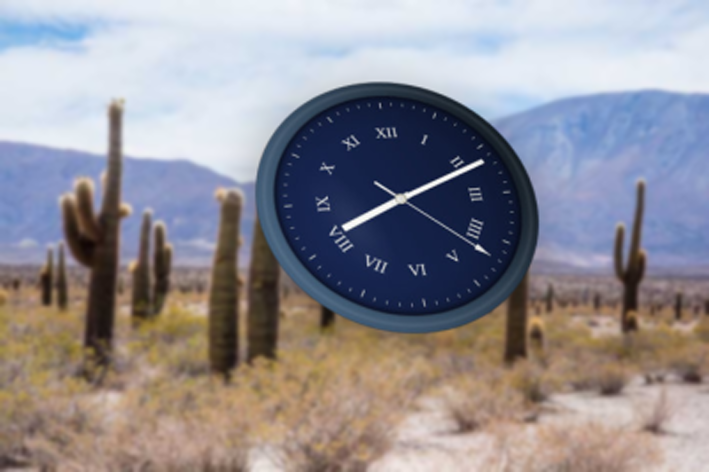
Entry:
8.11.22
